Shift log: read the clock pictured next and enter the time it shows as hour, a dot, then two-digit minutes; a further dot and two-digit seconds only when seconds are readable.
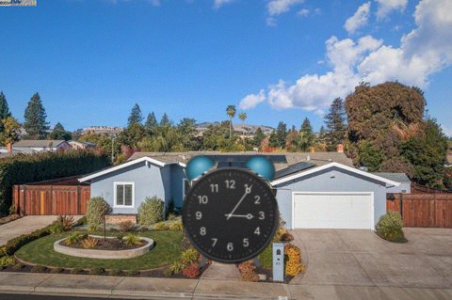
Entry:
3.06
